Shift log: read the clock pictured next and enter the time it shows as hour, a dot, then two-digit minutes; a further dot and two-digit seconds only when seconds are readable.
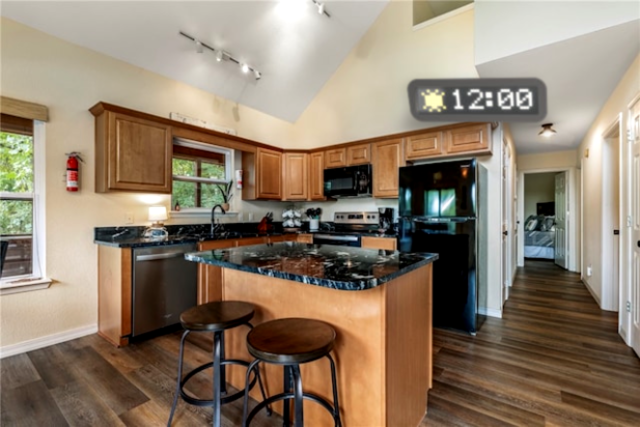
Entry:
12.00
